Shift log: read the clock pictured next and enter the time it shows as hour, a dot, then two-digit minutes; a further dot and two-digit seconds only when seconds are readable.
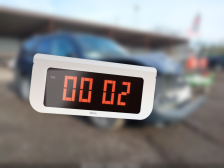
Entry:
0.02
